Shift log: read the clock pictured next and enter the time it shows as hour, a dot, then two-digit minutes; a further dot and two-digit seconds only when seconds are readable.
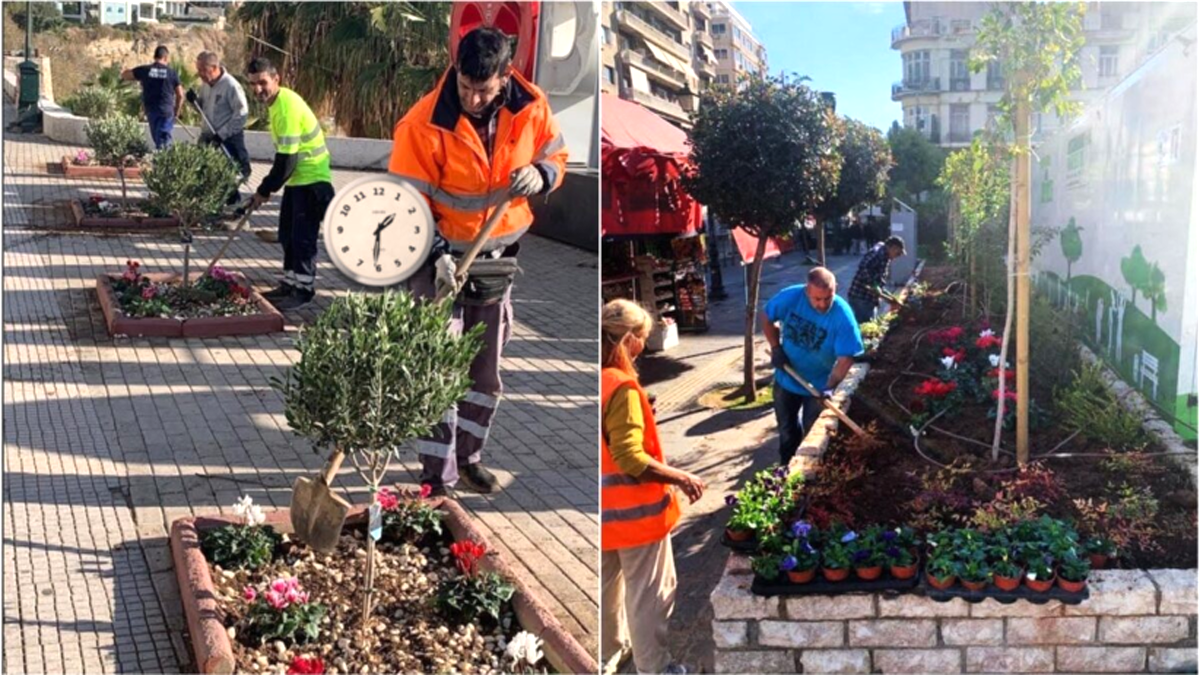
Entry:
1.31
